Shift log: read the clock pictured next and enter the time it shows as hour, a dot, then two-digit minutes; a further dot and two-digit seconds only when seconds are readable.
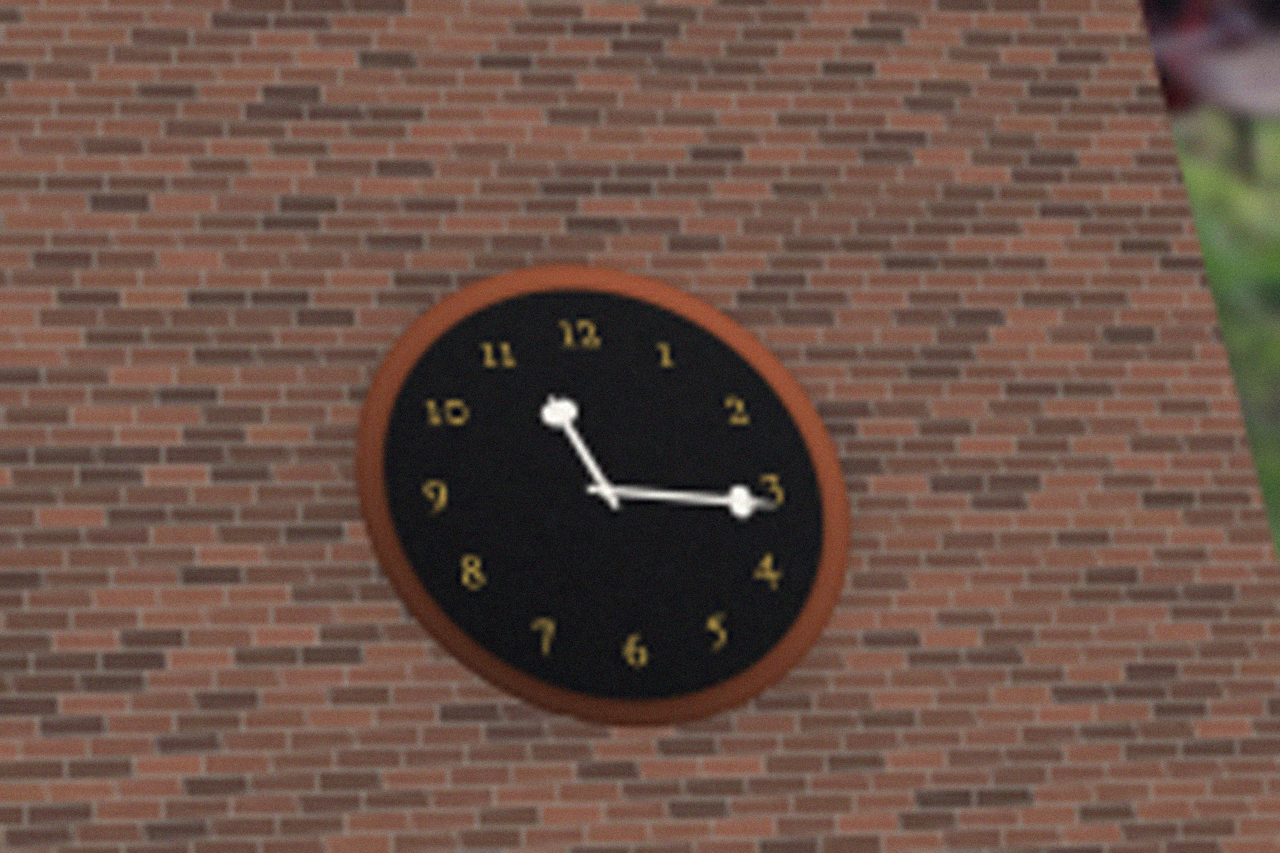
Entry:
11.16
